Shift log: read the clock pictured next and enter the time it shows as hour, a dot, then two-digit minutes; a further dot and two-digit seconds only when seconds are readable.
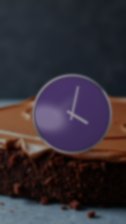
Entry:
4.02
